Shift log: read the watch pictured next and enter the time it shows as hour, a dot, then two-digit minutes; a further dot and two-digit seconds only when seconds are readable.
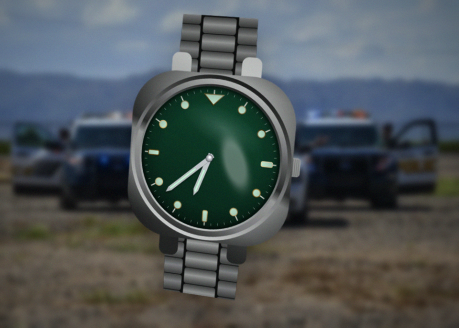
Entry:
6.38
